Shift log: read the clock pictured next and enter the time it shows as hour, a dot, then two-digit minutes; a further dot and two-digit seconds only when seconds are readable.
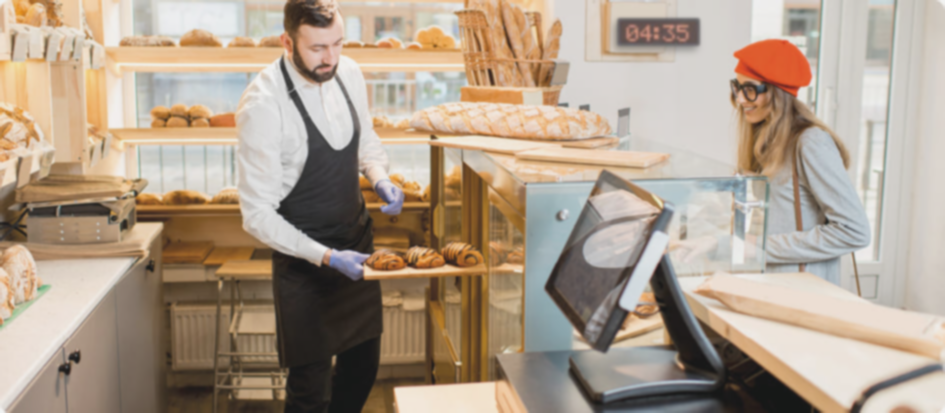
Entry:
4.35
